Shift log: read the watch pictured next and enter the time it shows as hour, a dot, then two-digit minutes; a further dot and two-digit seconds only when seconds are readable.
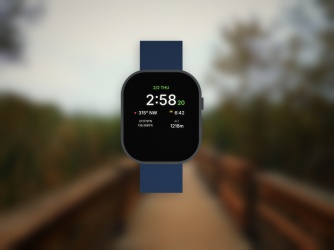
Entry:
2.58
